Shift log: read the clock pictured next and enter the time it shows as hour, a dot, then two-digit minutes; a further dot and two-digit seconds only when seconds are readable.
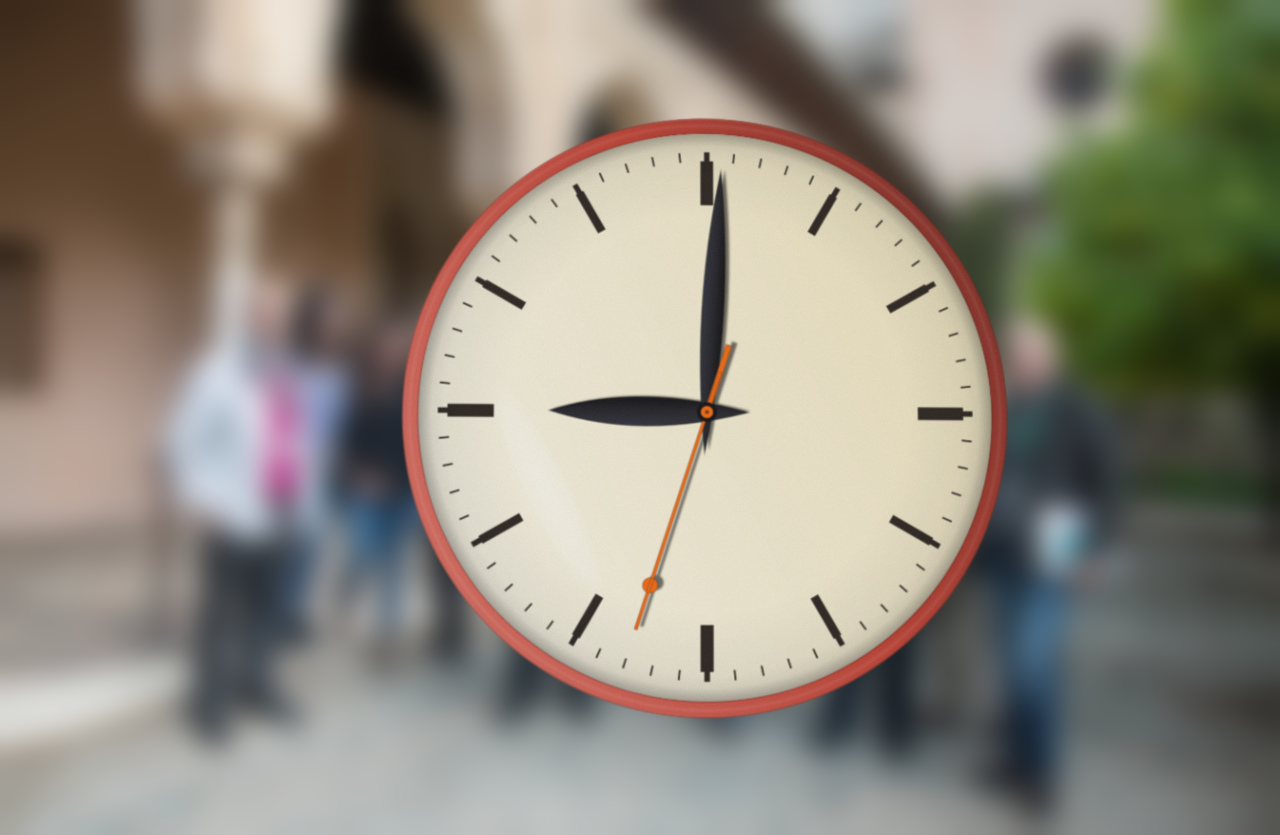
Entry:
9.00.33
